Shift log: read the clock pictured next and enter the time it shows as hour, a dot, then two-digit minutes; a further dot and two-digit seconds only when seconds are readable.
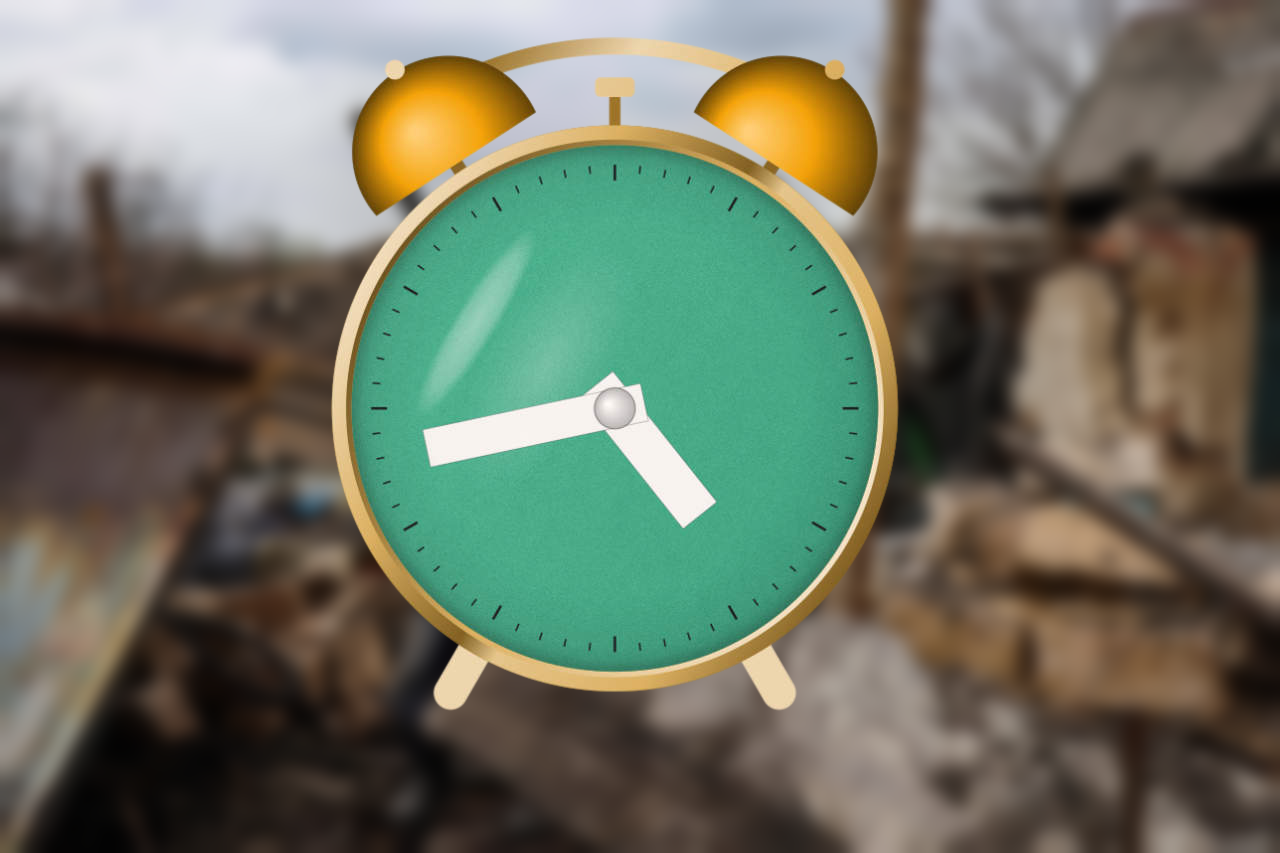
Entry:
4.43
